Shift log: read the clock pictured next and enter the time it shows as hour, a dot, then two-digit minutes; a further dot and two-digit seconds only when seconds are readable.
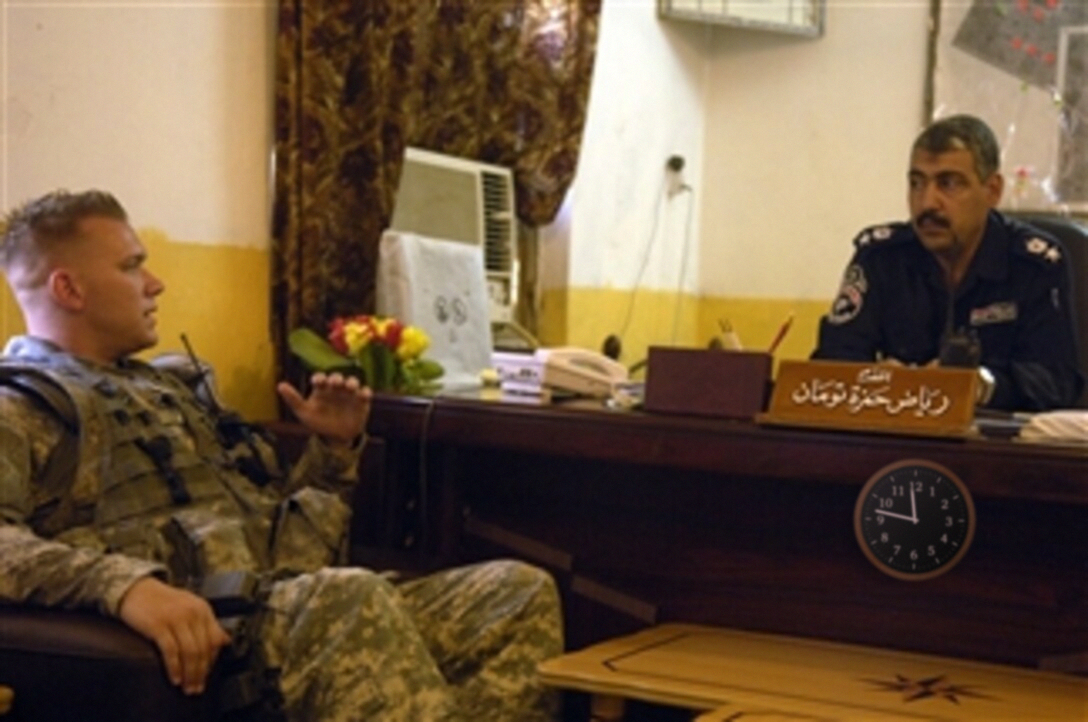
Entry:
11.47
